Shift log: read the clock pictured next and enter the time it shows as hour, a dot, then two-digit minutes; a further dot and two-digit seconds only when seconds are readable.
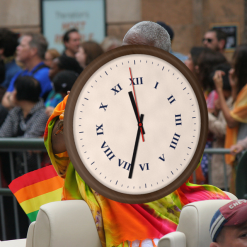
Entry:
11.32.59
